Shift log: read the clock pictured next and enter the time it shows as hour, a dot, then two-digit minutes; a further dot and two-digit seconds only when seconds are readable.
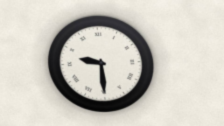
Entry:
9.30
